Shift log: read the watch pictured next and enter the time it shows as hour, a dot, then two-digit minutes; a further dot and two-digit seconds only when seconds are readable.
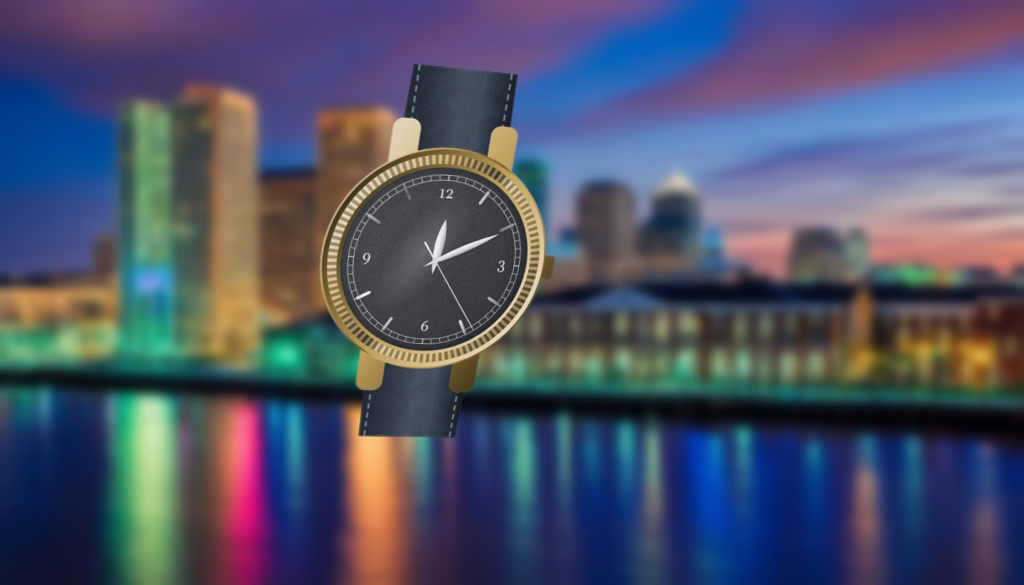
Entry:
12.10.24
